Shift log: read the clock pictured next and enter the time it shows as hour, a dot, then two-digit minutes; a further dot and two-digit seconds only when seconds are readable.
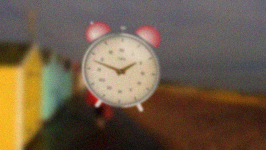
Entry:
1.48
